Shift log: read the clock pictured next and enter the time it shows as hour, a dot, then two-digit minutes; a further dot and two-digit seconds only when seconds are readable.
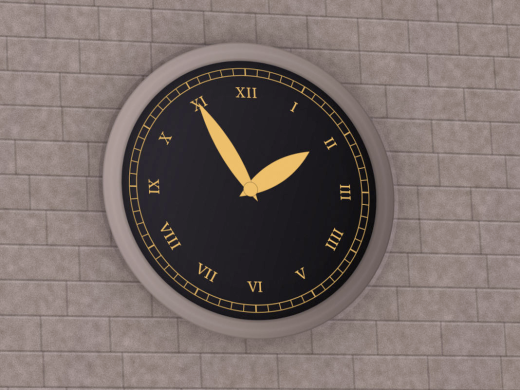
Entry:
1.55
